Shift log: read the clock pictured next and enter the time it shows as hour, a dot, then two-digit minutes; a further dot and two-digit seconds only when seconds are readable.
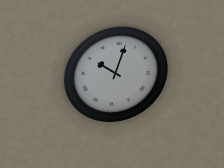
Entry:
10.02
